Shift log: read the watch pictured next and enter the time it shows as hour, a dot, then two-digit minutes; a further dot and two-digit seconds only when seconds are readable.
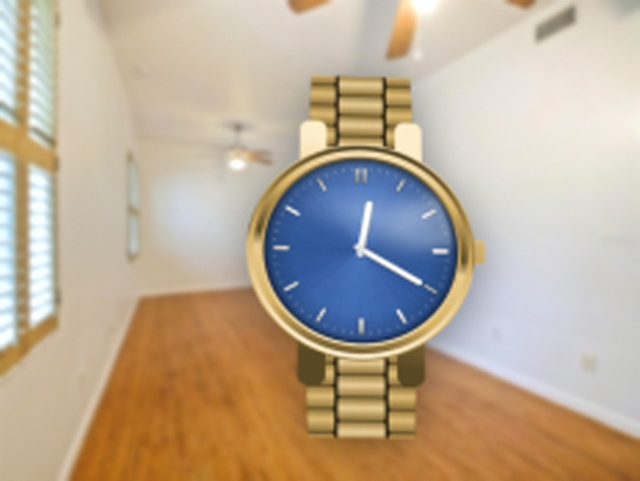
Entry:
12.20
